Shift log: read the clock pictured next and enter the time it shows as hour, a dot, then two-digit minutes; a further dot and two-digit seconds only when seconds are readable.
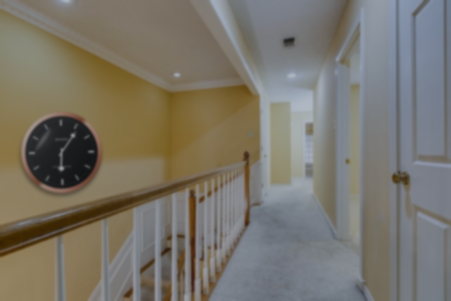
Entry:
6.06
